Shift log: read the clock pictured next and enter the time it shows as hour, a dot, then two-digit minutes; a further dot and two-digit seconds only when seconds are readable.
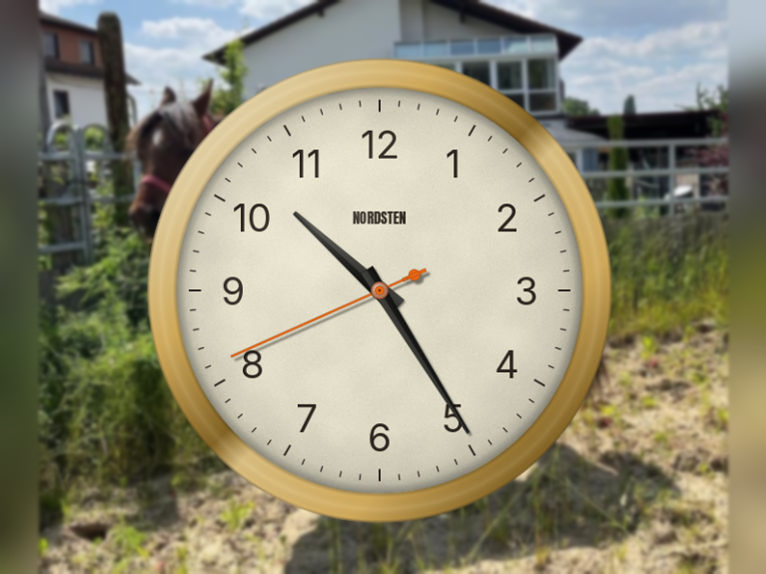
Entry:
10.24.41
